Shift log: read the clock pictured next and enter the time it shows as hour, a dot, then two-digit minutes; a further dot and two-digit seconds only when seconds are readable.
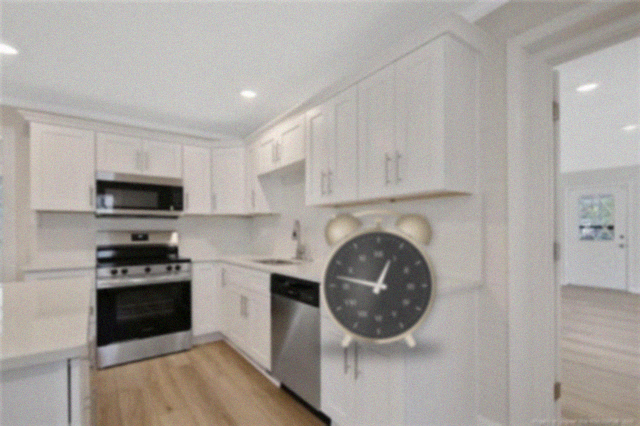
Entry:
12.47
